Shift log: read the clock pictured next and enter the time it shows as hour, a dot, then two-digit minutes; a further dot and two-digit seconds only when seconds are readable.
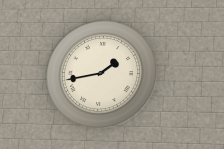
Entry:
1.43
